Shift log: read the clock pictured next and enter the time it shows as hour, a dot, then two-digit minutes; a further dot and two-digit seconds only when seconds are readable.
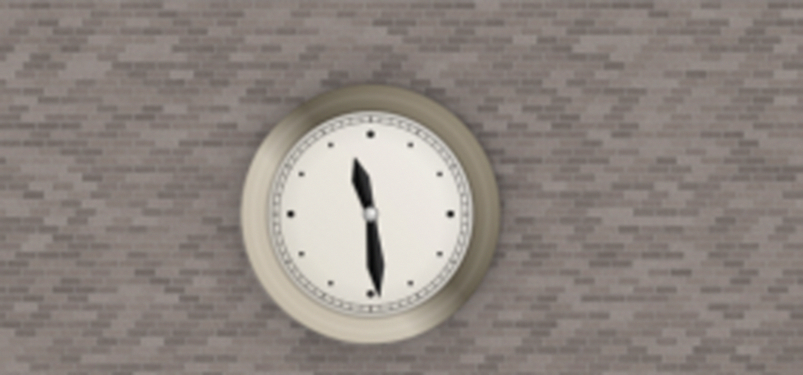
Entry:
11.29
